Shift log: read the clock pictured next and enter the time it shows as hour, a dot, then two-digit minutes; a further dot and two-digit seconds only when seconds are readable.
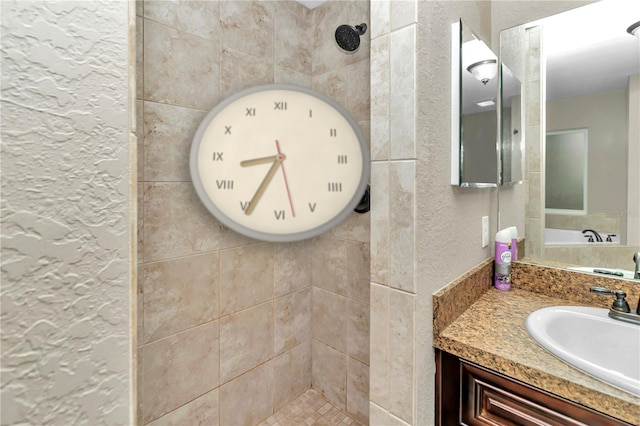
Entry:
8.34.28
